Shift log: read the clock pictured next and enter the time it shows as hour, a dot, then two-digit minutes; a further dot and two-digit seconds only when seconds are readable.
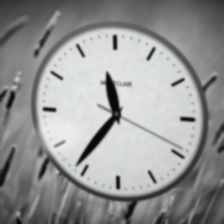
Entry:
11.36.19
